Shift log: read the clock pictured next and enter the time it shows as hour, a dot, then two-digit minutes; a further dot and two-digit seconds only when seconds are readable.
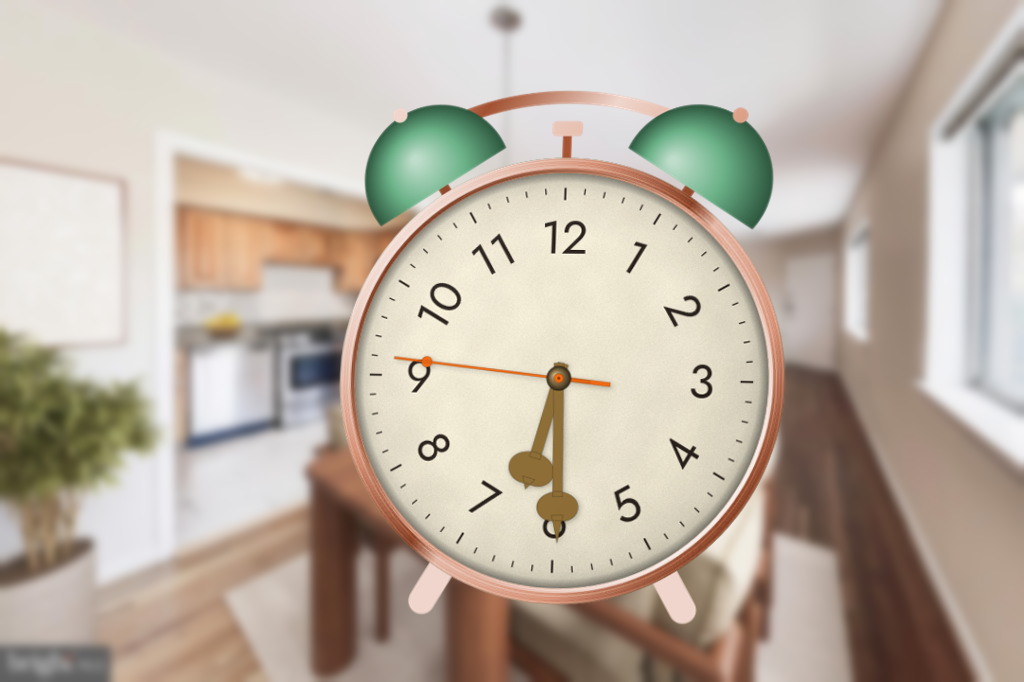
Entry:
6.29.46
